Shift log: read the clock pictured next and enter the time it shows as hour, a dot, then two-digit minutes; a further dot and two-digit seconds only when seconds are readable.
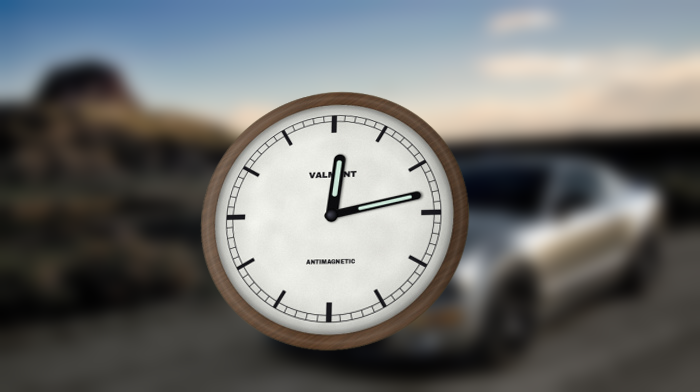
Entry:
12.13
